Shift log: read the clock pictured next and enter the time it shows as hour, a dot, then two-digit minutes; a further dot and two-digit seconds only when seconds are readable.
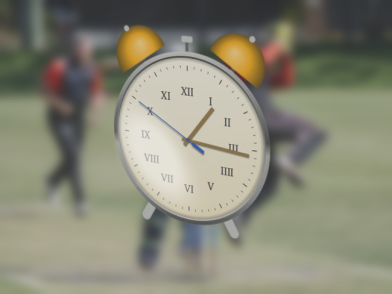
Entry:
1.15.50
